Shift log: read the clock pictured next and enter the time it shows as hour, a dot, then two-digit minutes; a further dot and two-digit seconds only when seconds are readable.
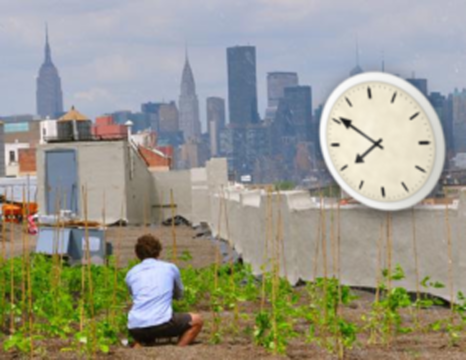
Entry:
7.51
